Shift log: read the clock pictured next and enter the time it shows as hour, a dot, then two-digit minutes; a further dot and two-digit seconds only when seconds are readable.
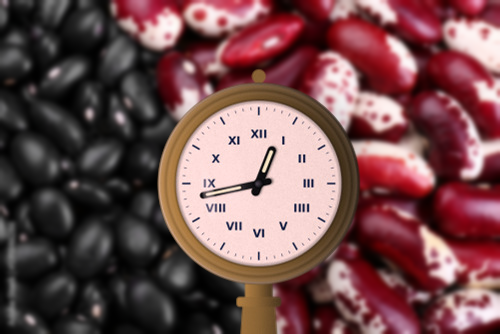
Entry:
12.43
